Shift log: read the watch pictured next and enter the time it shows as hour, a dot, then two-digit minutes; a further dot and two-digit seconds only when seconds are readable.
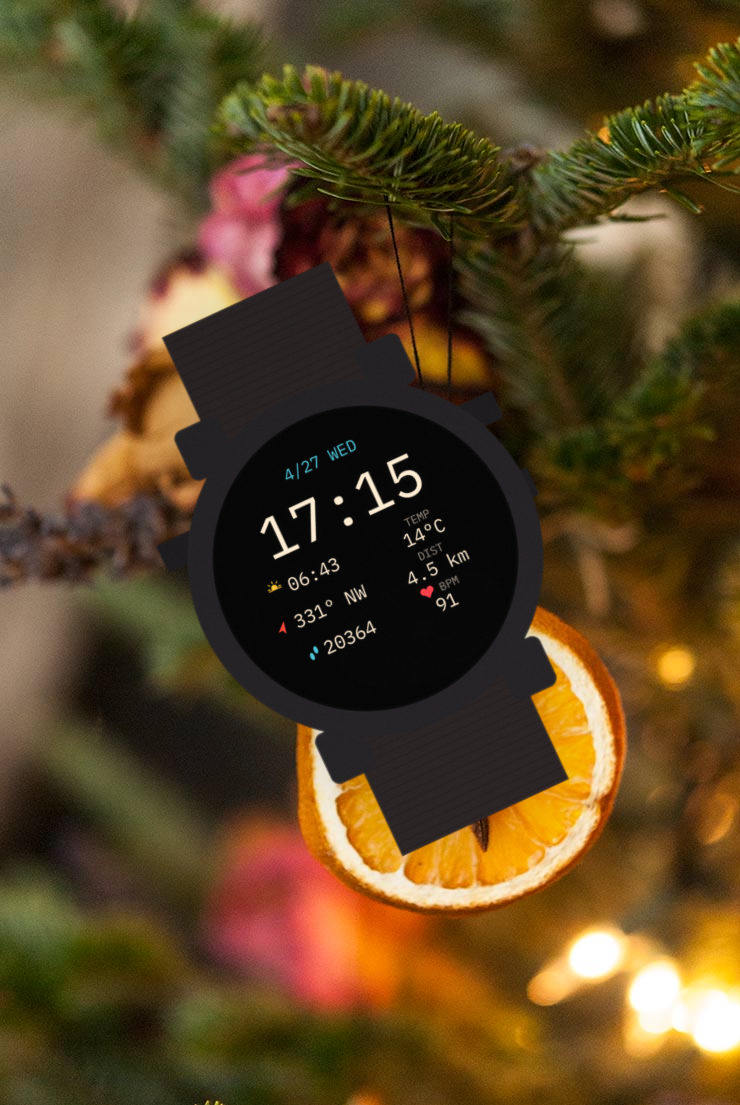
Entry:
17.15
